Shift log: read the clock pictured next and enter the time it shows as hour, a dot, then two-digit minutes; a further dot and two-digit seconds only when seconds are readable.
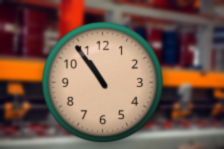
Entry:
10.54
